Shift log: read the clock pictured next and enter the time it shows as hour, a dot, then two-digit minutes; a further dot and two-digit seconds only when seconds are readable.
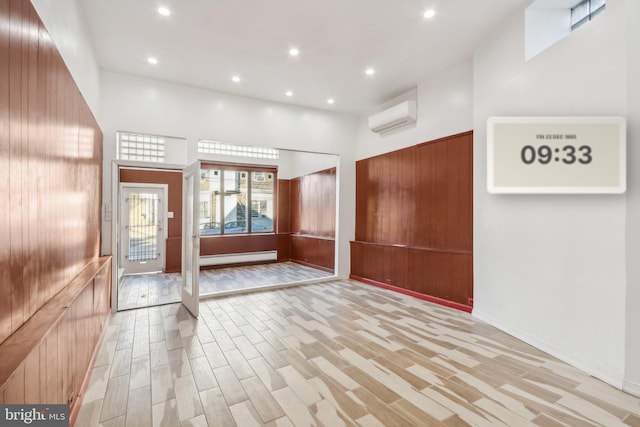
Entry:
9.33
